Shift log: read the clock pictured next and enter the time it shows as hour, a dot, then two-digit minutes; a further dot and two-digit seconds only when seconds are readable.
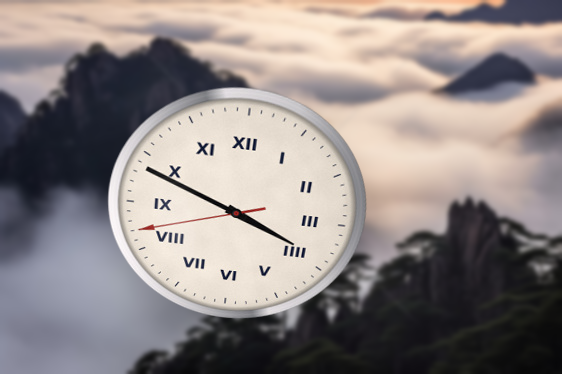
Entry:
3.48.42
